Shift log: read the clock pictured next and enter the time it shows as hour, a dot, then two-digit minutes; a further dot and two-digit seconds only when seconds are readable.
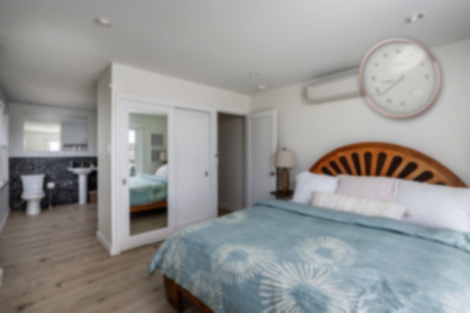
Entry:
8.39
